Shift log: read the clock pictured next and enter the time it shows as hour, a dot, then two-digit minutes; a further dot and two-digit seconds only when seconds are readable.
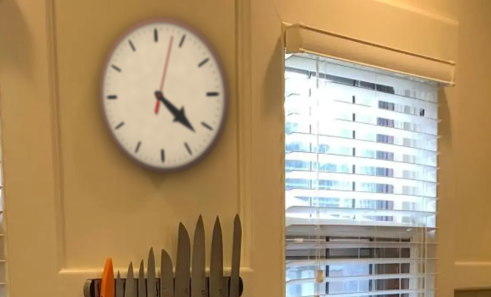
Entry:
4.22.03
